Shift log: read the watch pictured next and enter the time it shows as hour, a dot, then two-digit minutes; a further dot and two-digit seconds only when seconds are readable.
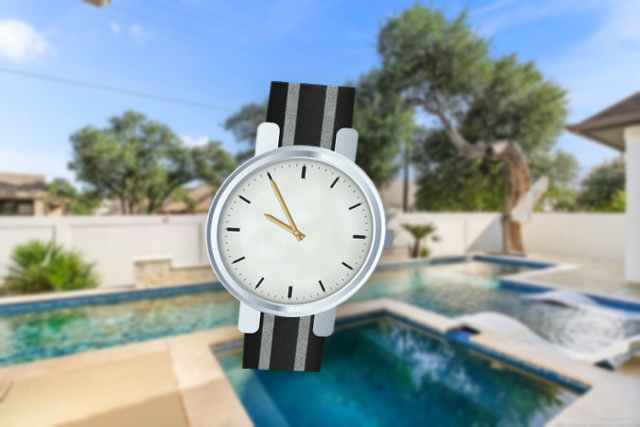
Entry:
9.55
